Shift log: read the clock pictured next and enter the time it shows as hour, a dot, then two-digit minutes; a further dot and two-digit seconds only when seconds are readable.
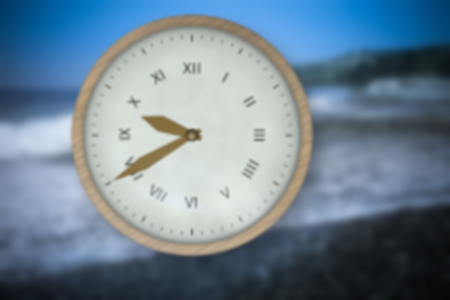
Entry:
9.40
